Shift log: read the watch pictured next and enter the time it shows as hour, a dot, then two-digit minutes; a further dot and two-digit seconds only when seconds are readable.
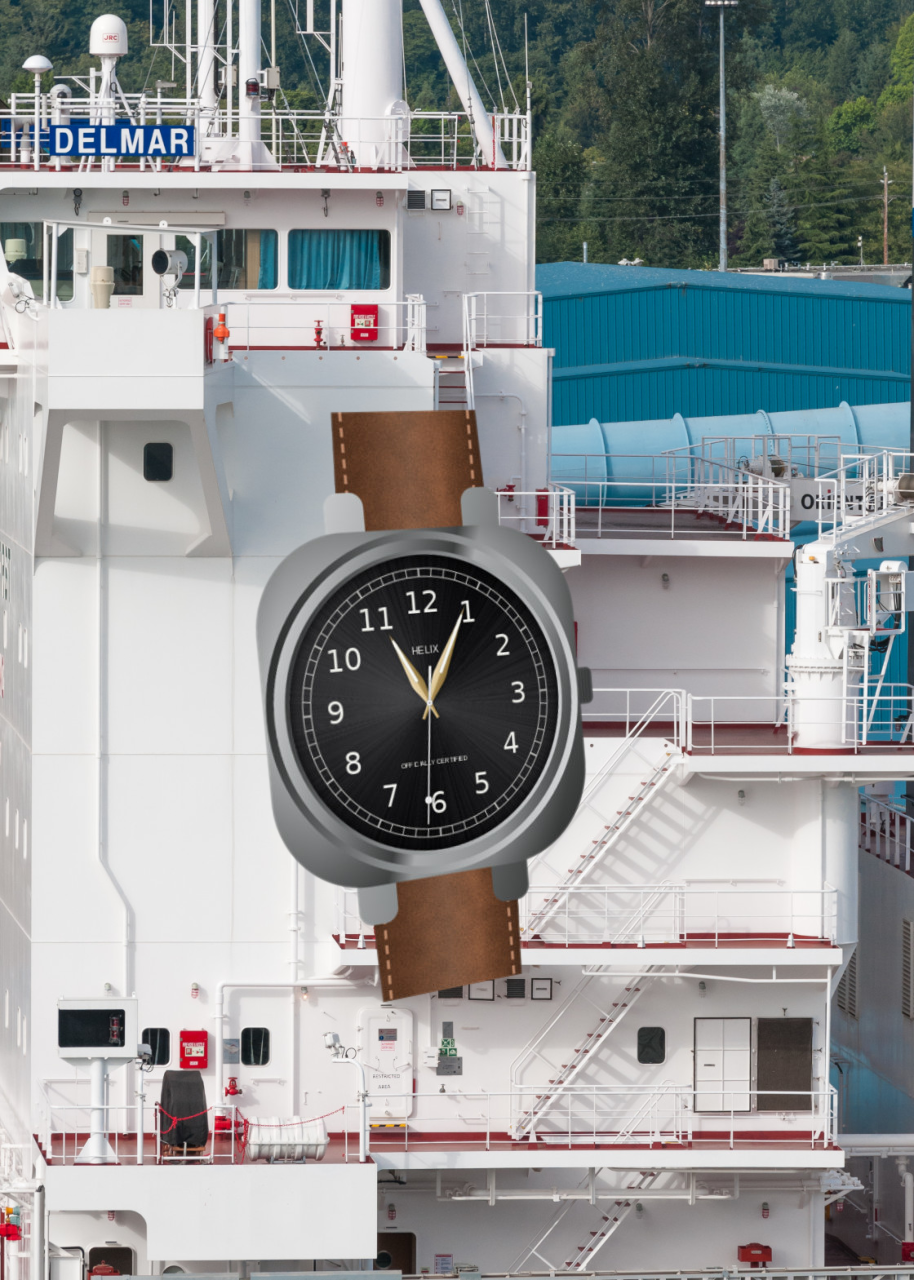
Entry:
11.04.31
